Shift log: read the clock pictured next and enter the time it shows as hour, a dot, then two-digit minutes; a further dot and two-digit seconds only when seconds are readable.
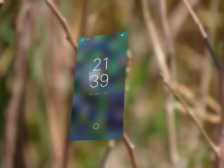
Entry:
21.39
